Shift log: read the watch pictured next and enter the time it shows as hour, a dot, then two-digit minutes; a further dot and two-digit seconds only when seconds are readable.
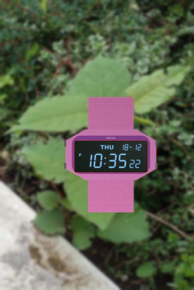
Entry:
10.35.22
